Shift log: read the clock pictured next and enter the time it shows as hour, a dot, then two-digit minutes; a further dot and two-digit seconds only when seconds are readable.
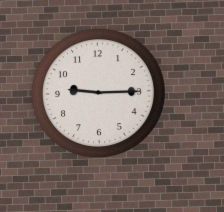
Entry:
9.15
